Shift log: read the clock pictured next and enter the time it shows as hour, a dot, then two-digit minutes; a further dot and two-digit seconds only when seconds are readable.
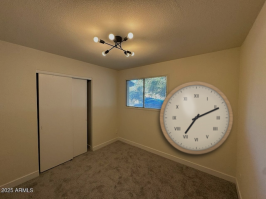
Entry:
7.11
